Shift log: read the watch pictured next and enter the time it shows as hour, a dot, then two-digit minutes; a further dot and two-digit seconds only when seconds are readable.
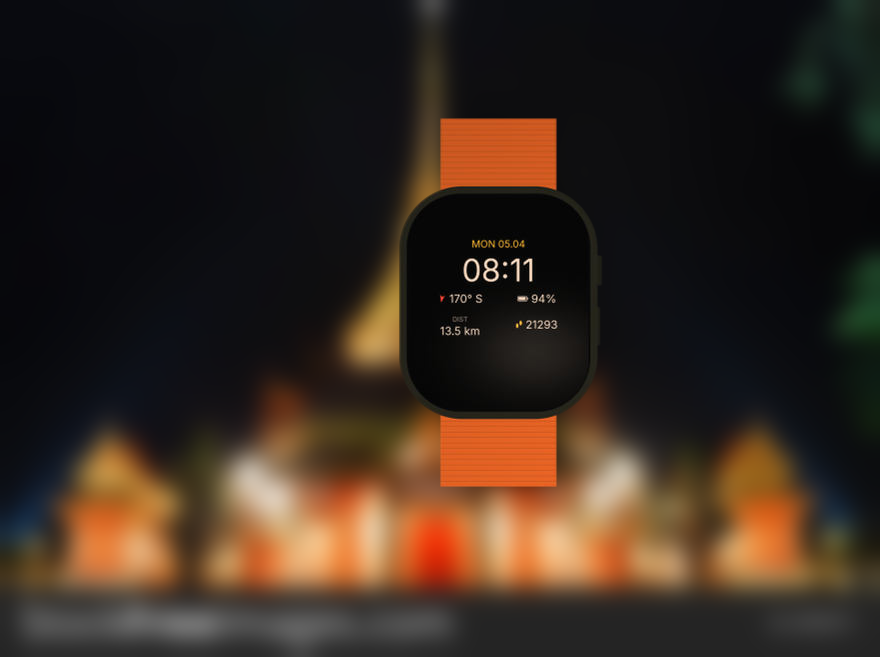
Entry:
8.11
